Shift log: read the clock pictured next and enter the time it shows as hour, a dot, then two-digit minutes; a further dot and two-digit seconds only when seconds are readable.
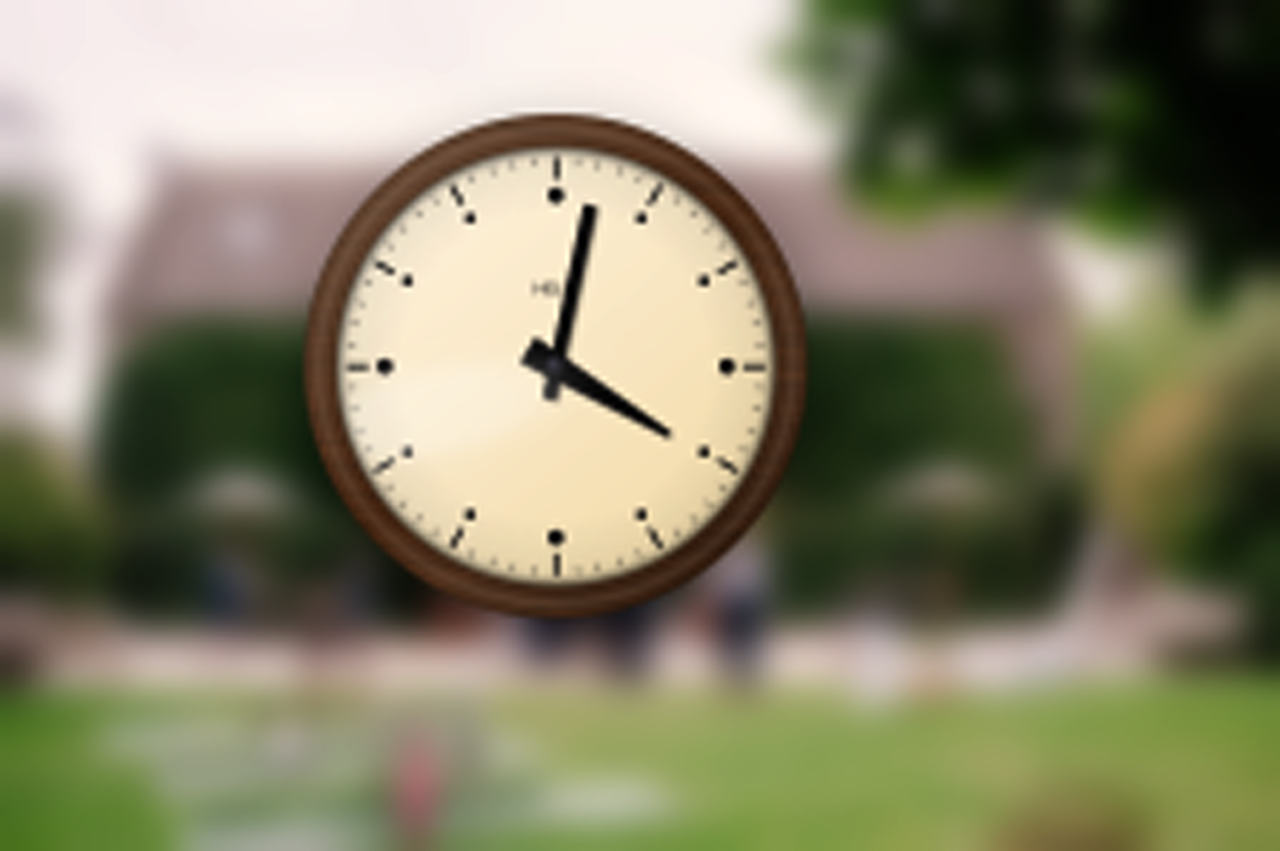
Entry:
4.02
